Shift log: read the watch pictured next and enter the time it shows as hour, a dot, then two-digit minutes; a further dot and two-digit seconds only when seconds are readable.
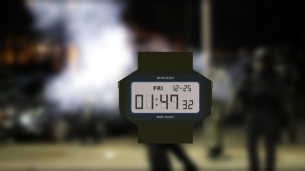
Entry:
1.47.32
